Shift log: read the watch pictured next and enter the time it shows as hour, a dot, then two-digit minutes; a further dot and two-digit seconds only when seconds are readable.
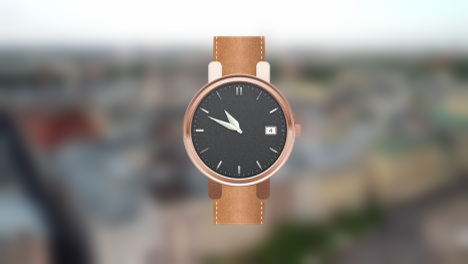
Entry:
10.49
